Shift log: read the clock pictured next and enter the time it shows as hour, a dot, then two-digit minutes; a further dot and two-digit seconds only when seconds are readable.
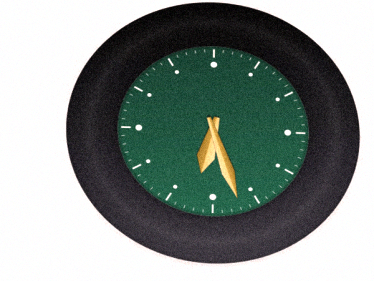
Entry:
6.27
